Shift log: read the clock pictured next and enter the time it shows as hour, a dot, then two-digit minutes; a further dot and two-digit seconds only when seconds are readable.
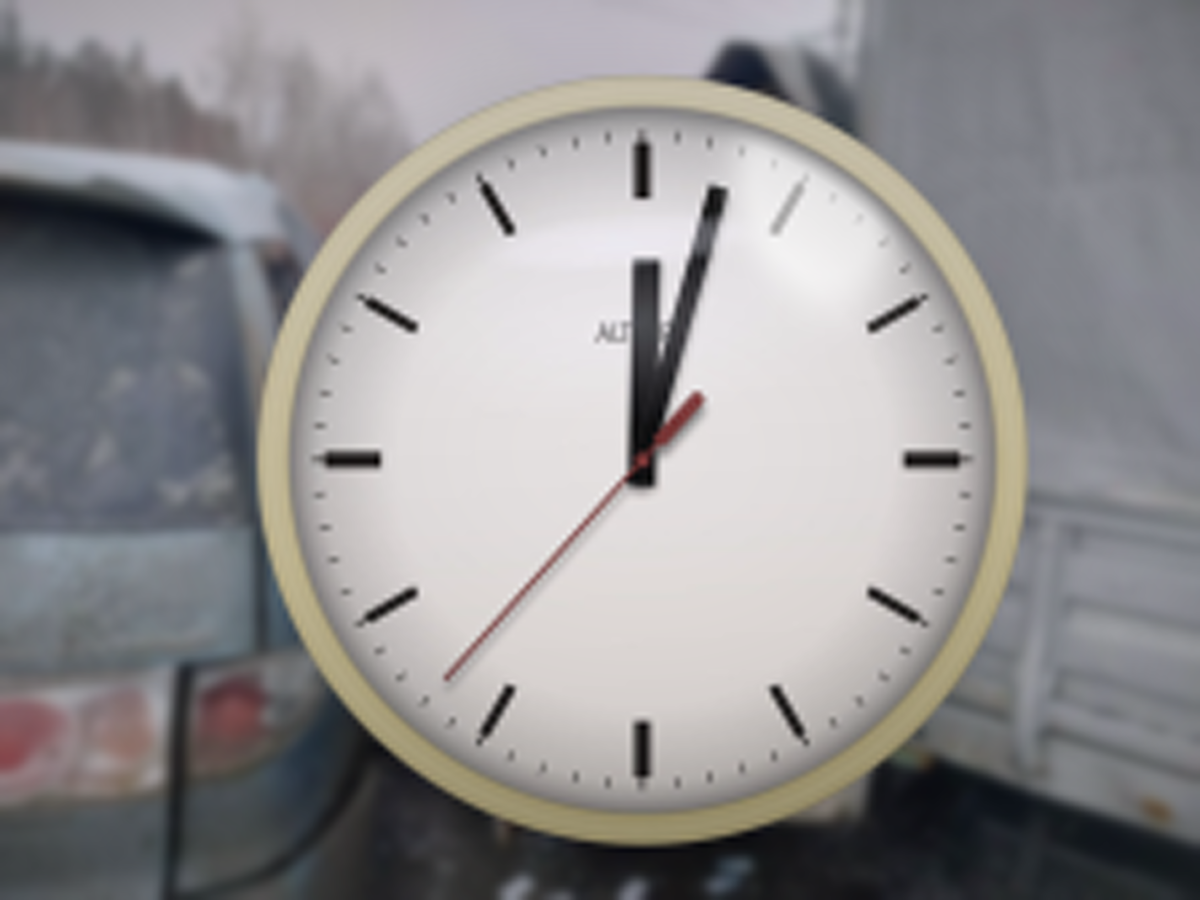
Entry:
12.02.37
